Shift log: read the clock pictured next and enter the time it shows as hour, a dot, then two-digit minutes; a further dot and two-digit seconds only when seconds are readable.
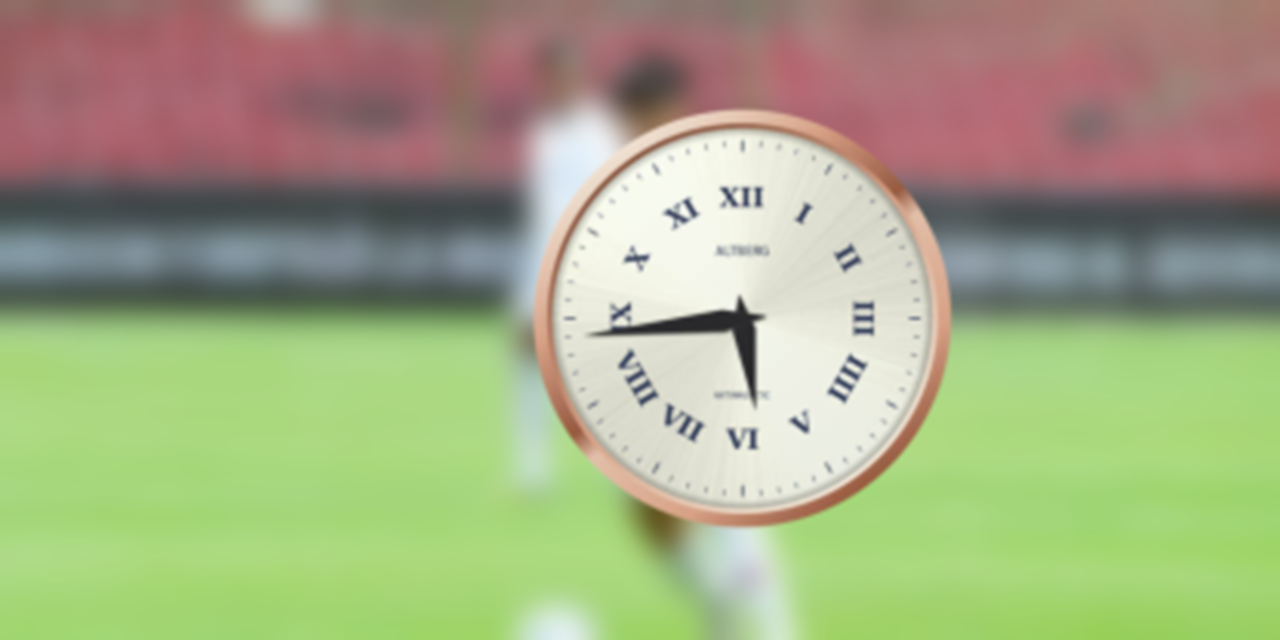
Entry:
5.44
